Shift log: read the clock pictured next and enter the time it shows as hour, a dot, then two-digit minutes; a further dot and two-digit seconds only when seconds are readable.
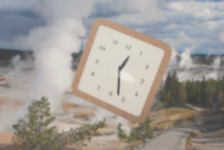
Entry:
12.27
